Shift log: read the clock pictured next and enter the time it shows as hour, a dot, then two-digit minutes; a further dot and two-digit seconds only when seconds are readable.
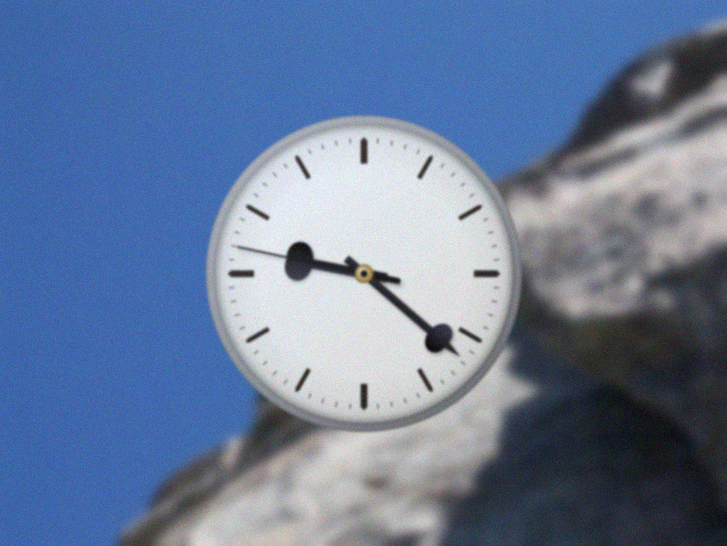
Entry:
9.21.47
